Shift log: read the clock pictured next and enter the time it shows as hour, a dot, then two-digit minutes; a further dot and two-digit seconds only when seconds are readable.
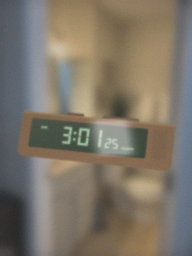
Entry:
3.01
